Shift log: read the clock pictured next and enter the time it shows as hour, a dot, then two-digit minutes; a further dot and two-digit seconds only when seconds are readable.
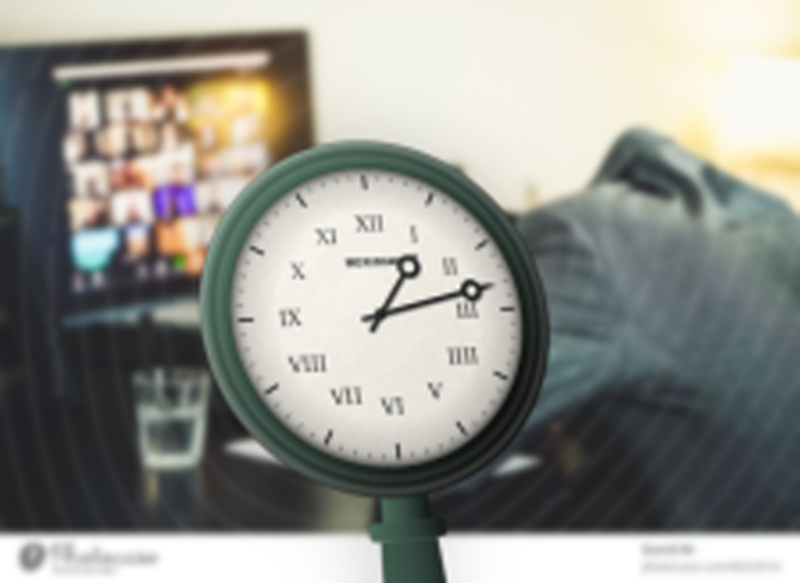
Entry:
1.13
